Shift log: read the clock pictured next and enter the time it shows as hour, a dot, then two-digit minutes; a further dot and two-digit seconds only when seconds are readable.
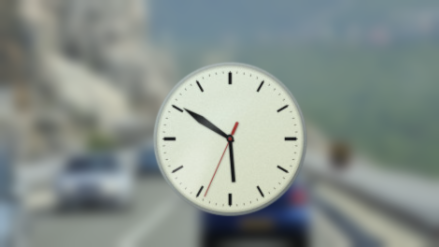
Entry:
5.50.34
